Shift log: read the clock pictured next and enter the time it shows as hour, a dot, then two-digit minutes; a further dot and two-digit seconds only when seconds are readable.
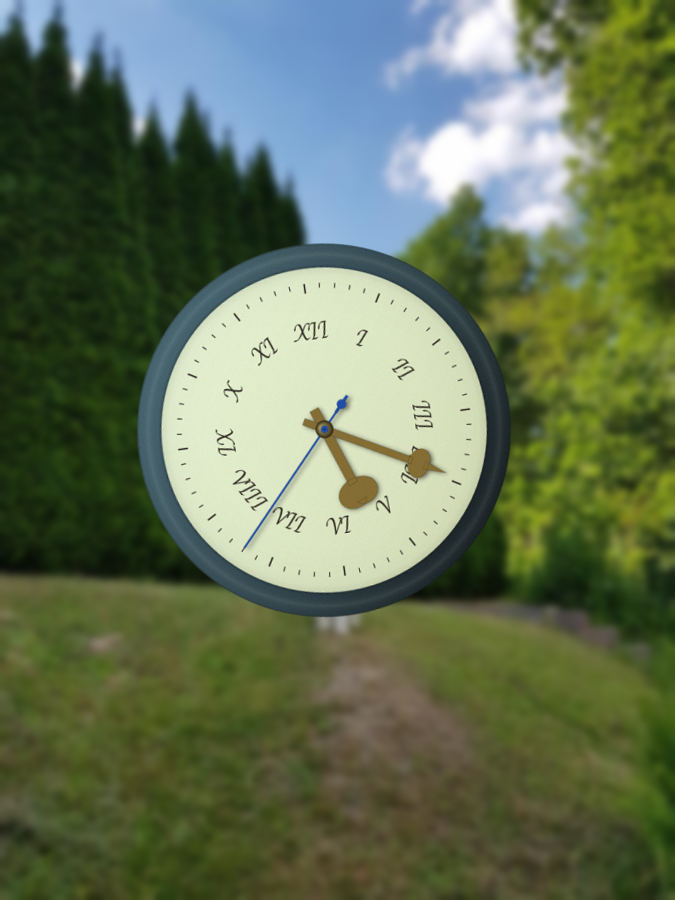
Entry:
5.19.37
